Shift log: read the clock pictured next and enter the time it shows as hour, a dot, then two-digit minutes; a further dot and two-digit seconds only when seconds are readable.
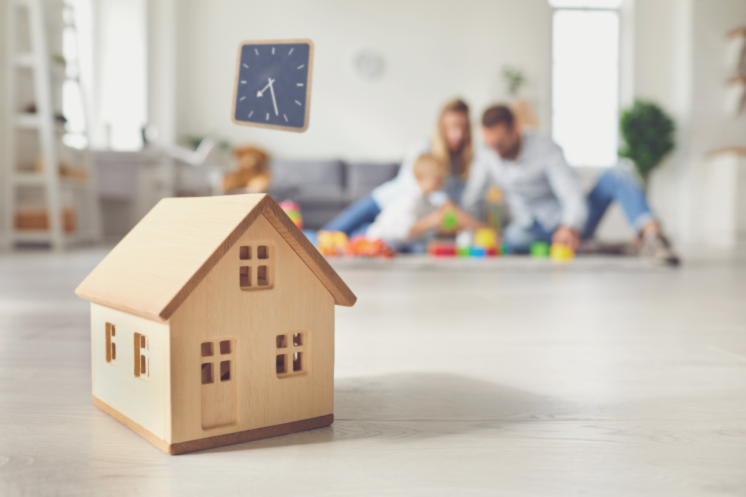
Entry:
7.27
